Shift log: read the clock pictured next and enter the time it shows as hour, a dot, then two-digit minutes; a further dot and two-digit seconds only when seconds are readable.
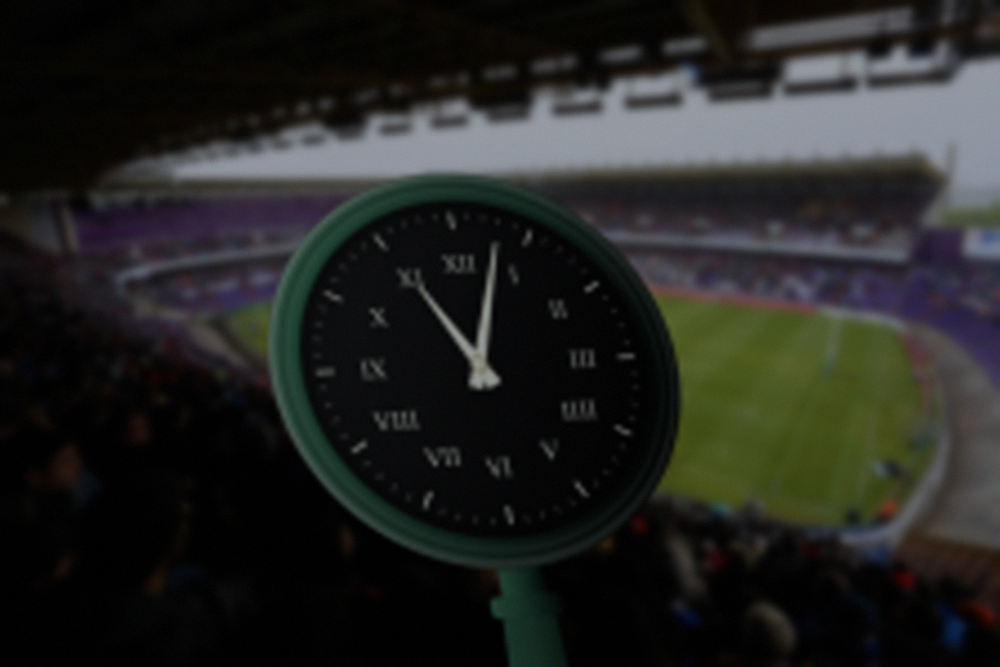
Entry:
11.03
